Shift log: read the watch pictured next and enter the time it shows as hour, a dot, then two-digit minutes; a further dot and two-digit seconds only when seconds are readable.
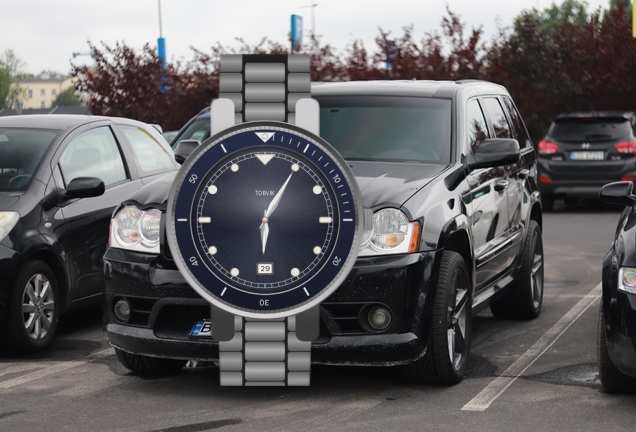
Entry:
6.05
